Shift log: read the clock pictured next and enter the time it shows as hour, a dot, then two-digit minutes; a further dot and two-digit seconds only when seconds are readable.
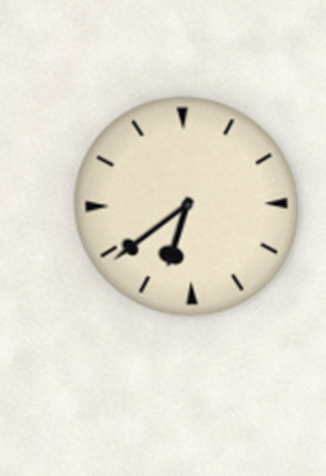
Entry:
6.39
